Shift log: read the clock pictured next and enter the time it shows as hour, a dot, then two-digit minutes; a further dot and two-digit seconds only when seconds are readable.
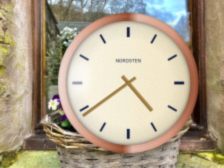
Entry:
4.39
